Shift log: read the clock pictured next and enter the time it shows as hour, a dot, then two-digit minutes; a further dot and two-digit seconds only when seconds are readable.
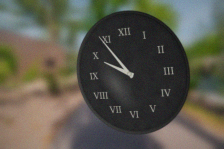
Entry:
9.54
